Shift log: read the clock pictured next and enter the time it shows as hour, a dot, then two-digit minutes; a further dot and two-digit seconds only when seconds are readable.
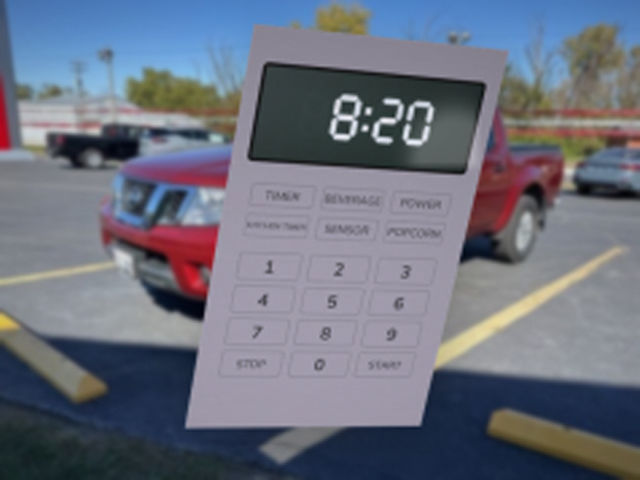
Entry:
8.20
